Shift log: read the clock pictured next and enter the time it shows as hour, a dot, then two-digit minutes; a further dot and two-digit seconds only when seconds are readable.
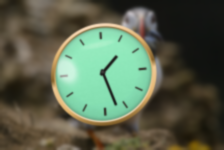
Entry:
1.27
